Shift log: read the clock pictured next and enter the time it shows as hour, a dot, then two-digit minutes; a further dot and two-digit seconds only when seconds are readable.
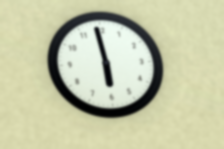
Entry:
5.59
